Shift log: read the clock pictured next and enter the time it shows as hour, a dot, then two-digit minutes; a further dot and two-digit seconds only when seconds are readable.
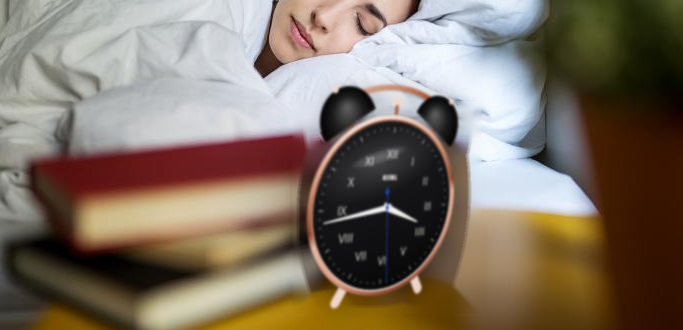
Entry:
3.43.29
